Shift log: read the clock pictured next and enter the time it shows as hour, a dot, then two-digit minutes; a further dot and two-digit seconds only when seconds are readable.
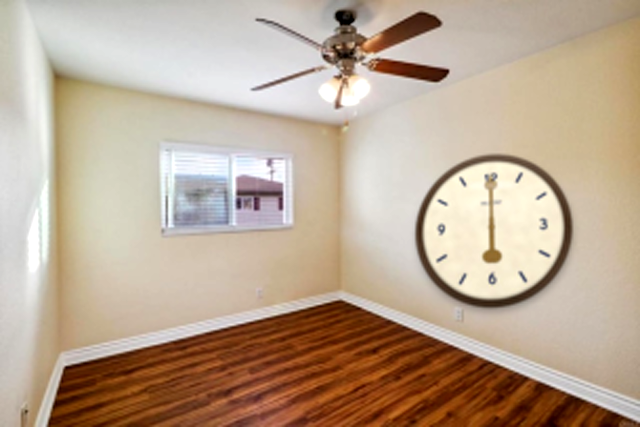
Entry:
6.00
